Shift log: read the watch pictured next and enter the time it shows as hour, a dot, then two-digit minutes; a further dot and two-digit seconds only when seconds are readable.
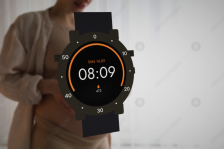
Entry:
8.09
